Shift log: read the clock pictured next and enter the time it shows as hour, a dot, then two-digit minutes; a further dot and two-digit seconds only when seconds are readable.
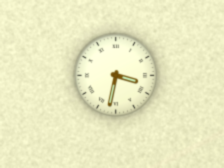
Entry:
3.32
